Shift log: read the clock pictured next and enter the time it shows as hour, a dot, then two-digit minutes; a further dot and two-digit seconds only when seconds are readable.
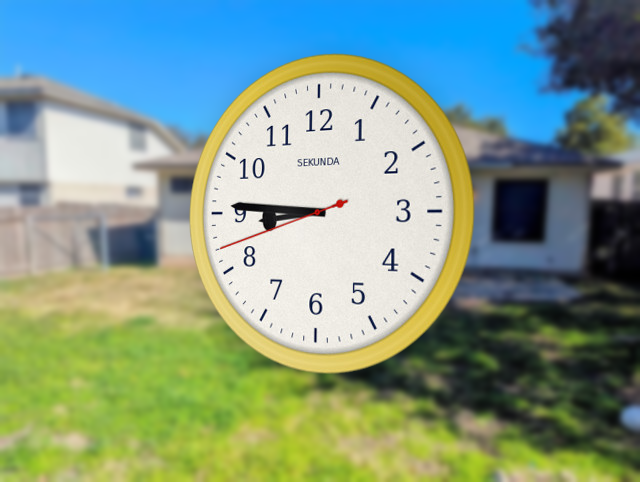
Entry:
8.45.42
